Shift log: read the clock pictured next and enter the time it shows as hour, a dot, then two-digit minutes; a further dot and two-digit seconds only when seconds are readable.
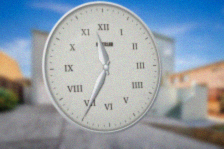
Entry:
11.35
